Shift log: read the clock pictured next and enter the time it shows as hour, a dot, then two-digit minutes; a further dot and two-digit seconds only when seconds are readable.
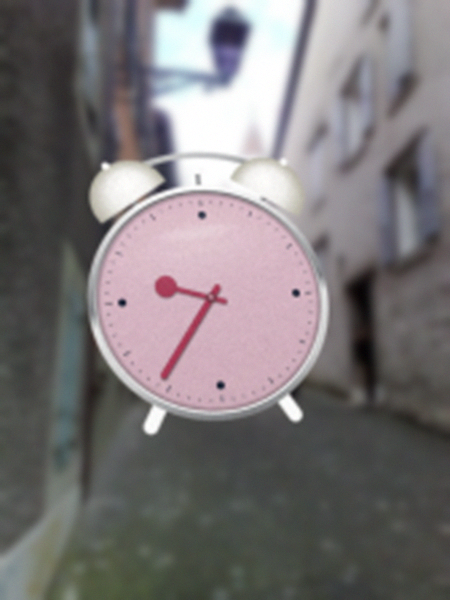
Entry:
9.36
